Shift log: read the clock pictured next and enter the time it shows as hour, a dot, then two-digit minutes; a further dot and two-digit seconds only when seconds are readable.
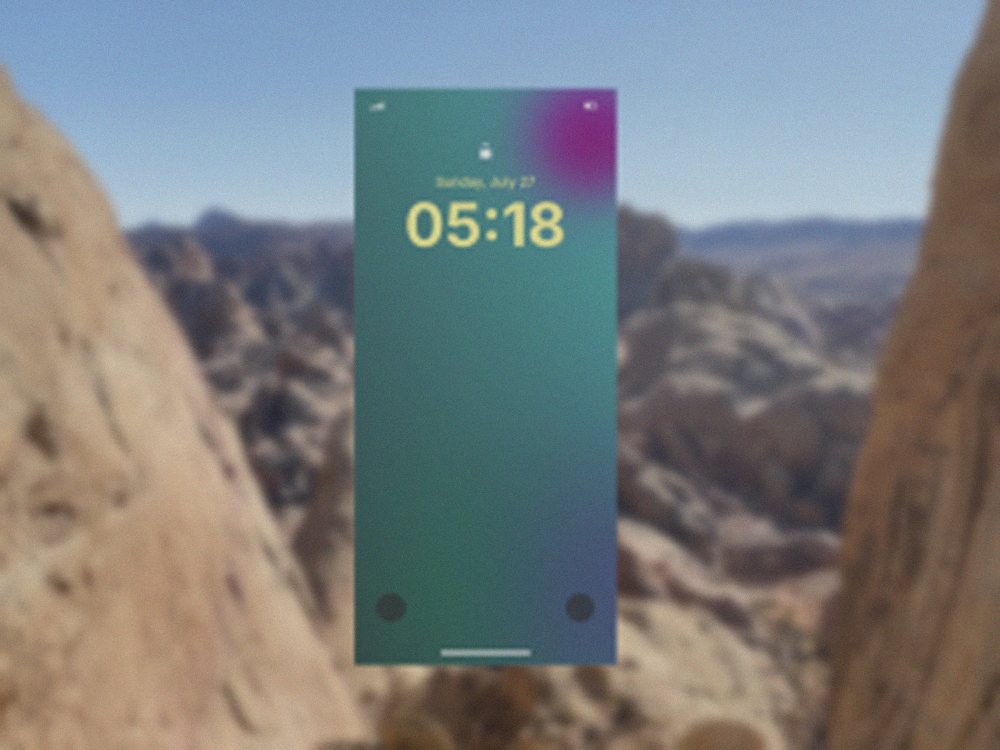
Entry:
5.18
